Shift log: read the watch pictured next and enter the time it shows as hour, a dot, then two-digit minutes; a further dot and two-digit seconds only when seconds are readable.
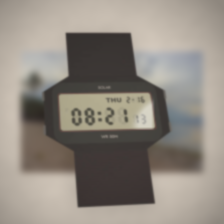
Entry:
8.21.13
